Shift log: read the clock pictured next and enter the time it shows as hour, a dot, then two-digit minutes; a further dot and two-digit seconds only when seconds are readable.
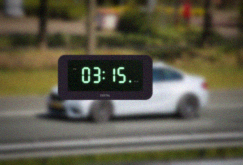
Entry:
3.15
